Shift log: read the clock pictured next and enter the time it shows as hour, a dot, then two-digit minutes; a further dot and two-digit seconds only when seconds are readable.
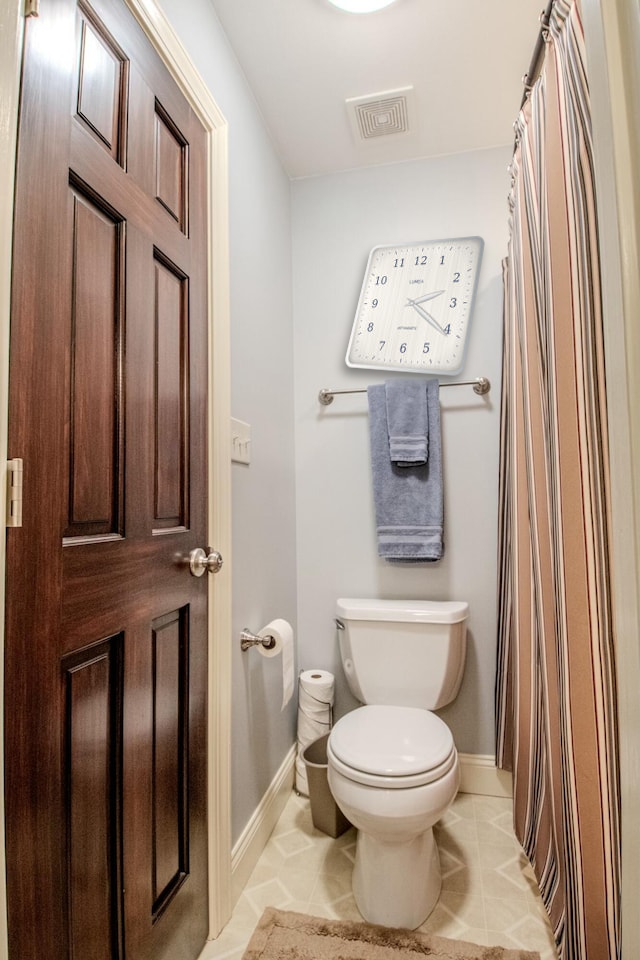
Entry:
2.21
